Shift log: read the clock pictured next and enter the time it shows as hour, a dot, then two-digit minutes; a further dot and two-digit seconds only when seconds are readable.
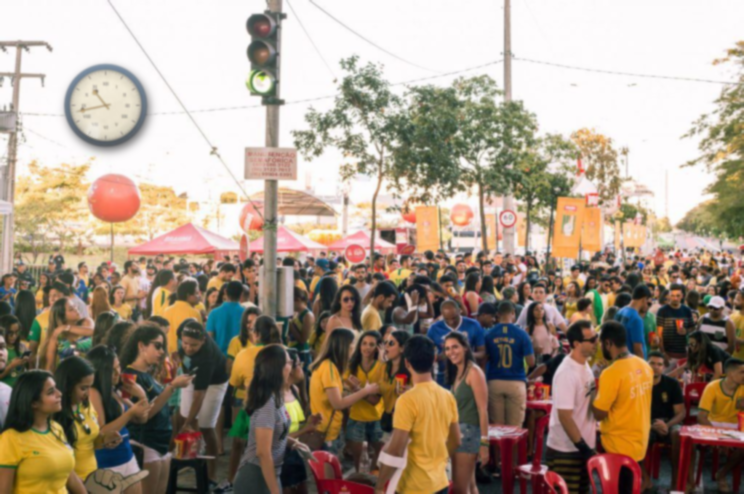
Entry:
10.43
